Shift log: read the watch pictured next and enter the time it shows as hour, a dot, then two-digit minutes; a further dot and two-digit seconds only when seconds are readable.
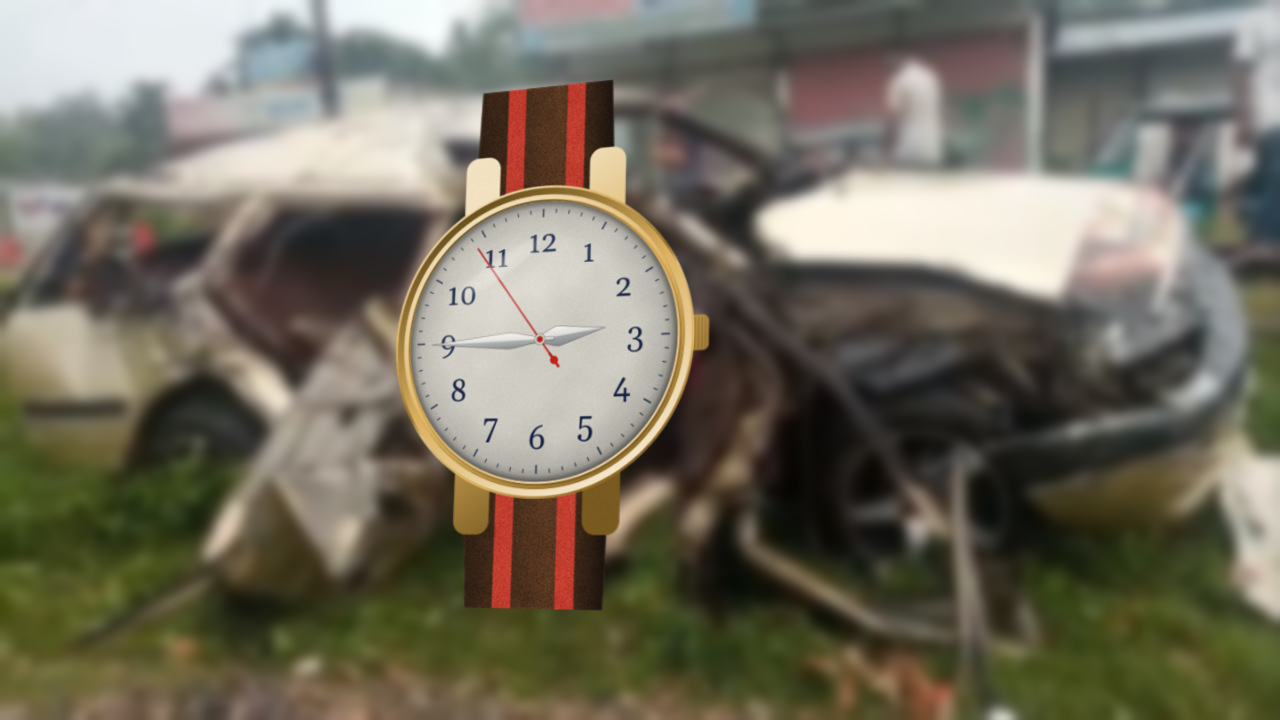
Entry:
2.44.54
